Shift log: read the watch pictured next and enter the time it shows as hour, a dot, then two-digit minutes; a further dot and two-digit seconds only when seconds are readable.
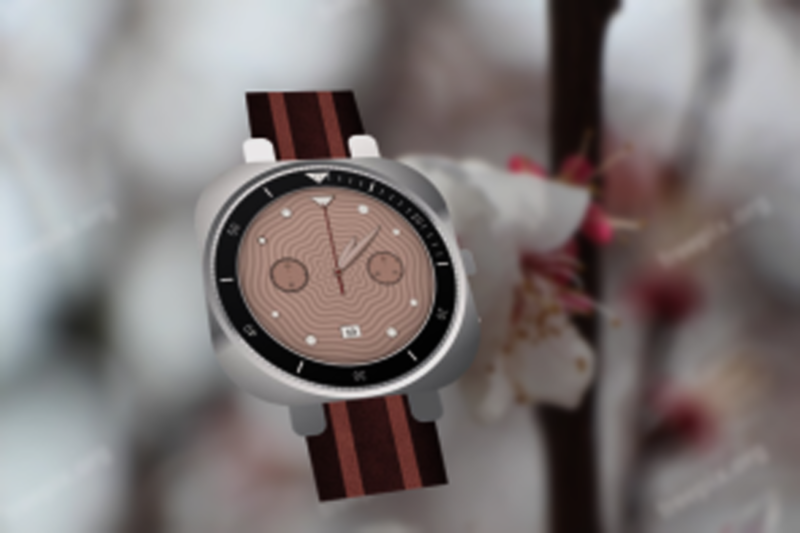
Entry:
1.08
